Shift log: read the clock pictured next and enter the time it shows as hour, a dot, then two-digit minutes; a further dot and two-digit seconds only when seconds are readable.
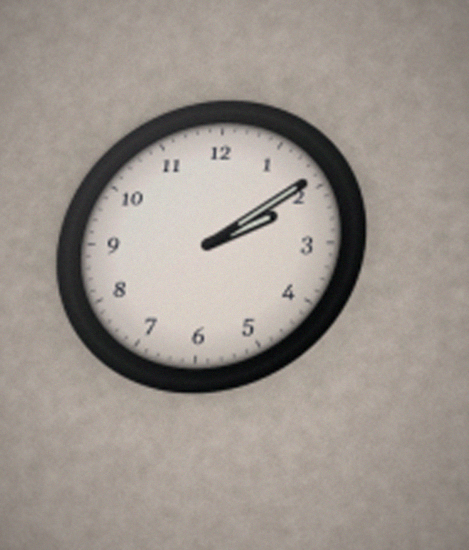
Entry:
2.09
